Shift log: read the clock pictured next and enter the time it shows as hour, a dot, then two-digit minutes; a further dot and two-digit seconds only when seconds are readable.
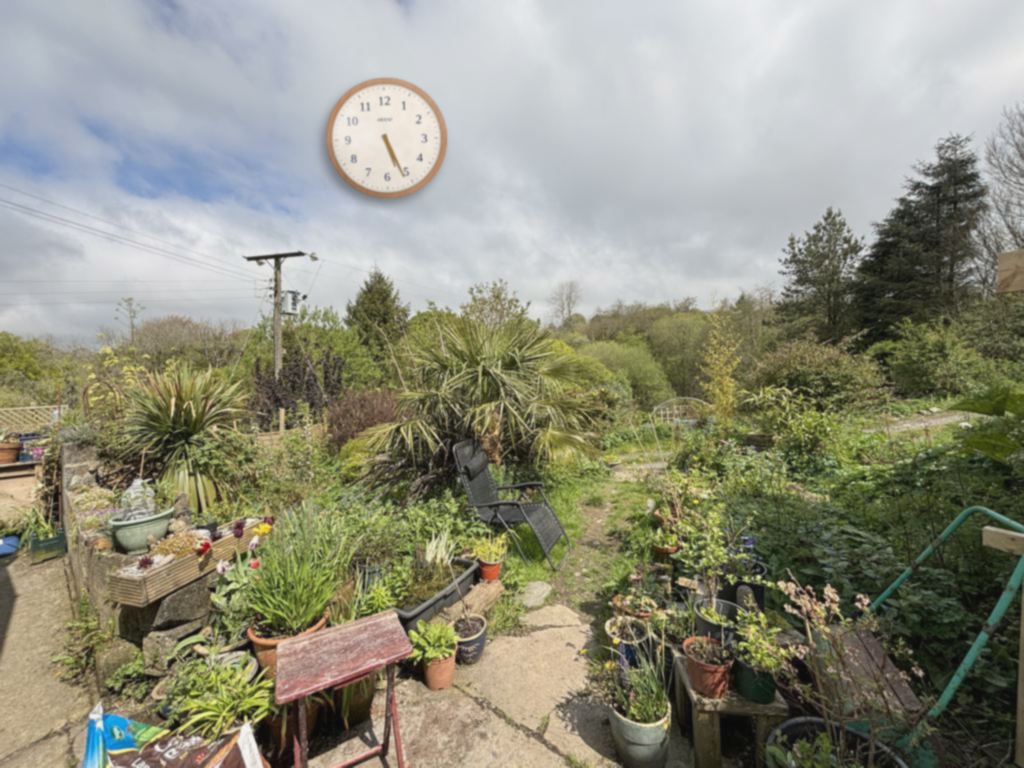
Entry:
5.26
